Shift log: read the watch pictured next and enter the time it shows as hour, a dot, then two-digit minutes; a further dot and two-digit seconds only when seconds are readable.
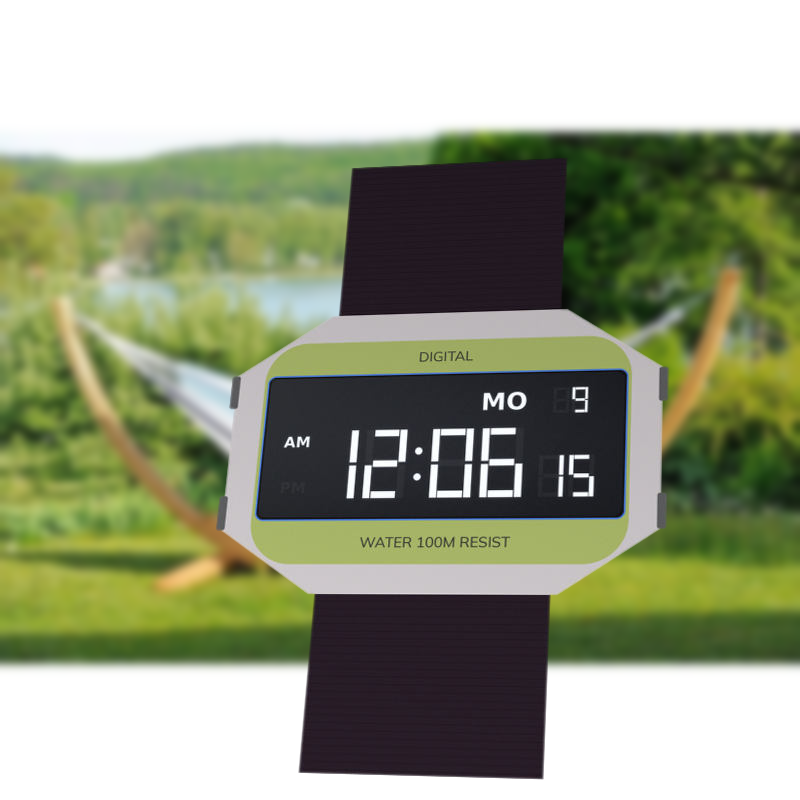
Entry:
12.06.15
